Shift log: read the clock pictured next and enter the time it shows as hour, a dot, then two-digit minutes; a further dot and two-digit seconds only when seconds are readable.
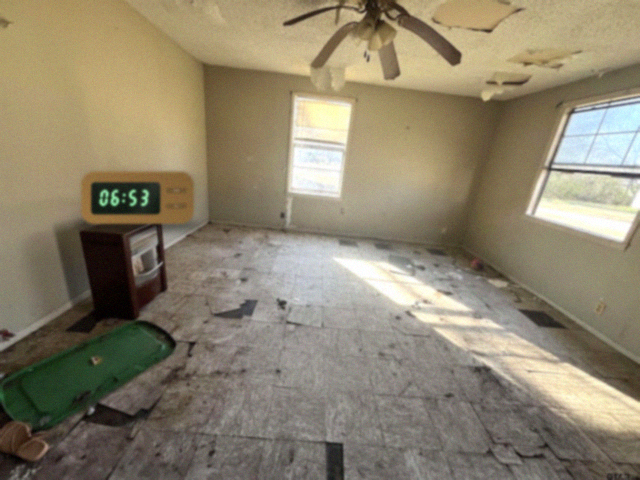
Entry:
6.53
